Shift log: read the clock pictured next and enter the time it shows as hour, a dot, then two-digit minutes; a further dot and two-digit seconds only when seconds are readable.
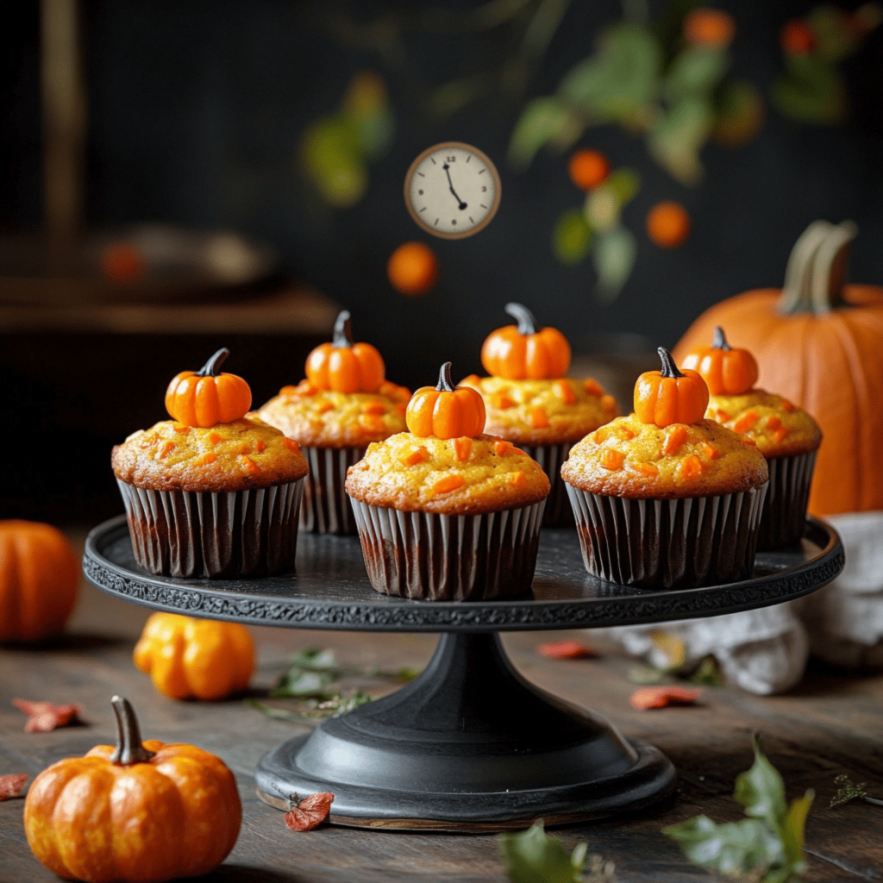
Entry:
4.58
